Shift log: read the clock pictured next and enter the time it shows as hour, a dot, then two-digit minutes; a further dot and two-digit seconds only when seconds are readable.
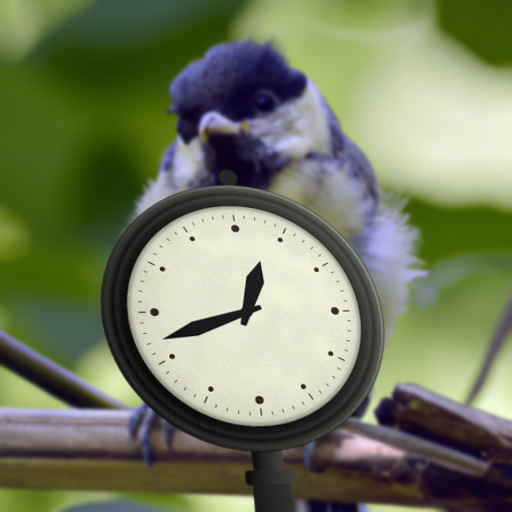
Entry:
12.42
